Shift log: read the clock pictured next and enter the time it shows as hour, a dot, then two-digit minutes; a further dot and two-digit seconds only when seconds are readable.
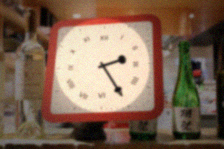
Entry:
2.25
